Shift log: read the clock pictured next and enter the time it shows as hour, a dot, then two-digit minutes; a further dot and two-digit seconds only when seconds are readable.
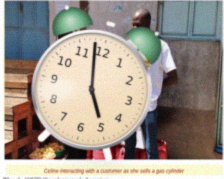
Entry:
4.58
